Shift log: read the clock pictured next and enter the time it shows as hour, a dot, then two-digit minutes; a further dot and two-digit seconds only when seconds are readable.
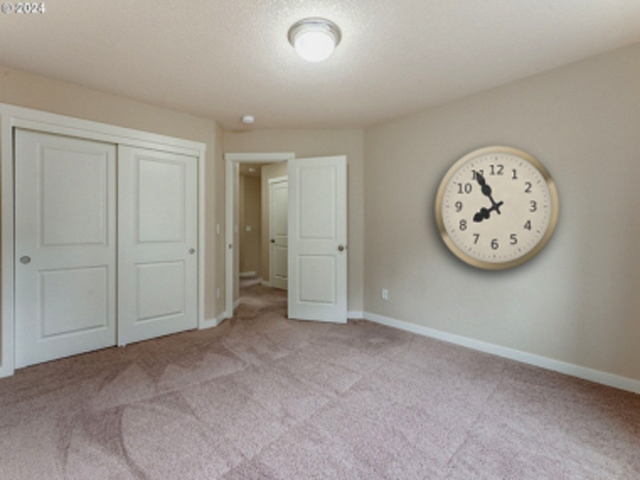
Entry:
7.55
